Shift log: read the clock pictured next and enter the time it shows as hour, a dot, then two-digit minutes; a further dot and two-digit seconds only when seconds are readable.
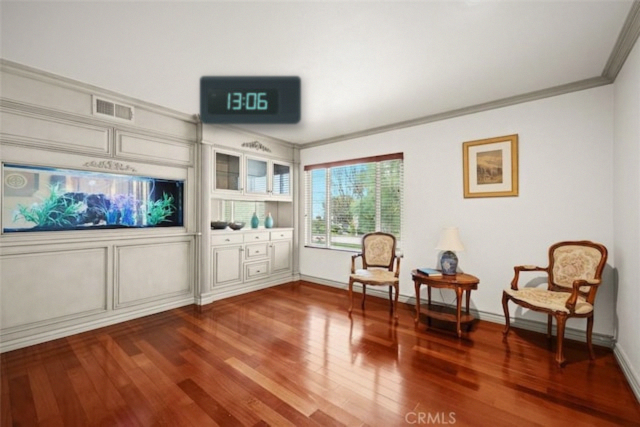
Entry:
13.06
